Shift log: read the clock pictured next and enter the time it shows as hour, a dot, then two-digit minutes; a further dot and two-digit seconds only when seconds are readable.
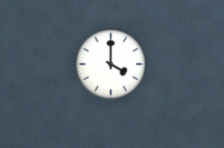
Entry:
4.00
